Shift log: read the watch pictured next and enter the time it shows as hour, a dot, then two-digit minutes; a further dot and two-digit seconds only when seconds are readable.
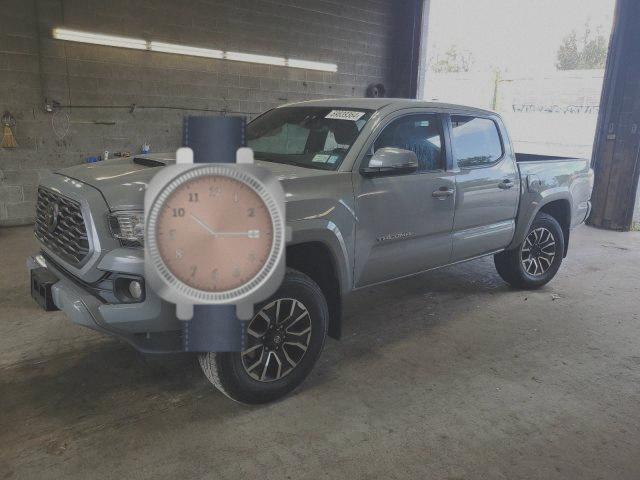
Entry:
10.15
